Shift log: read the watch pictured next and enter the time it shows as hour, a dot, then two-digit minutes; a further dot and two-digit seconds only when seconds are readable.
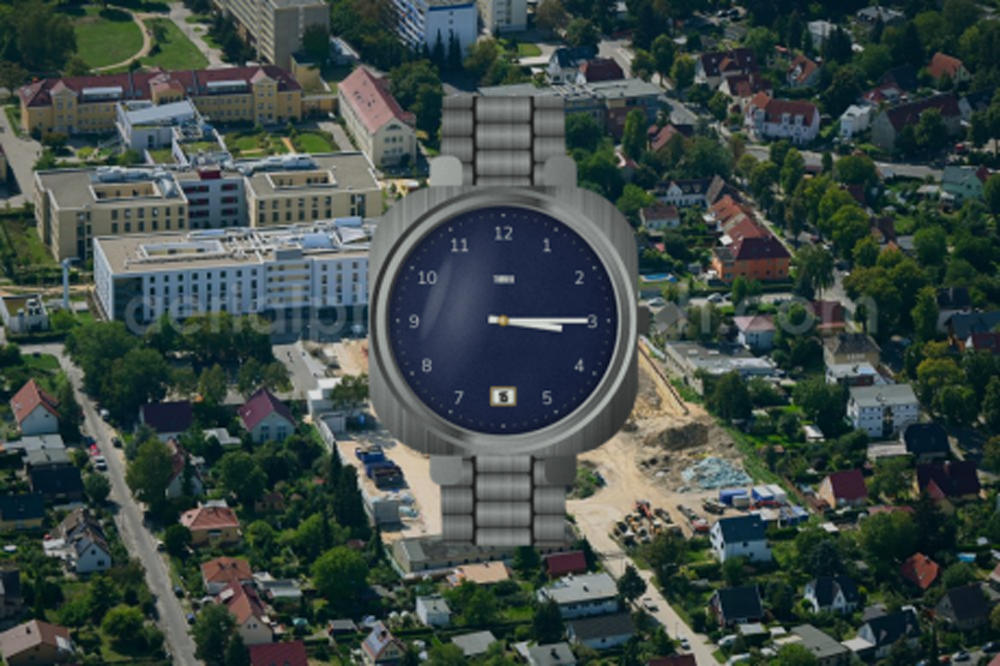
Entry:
3.15
